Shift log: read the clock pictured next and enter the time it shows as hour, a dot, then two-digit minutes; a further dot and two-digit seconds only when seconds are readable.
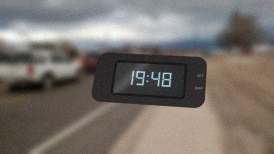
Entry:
19.48
